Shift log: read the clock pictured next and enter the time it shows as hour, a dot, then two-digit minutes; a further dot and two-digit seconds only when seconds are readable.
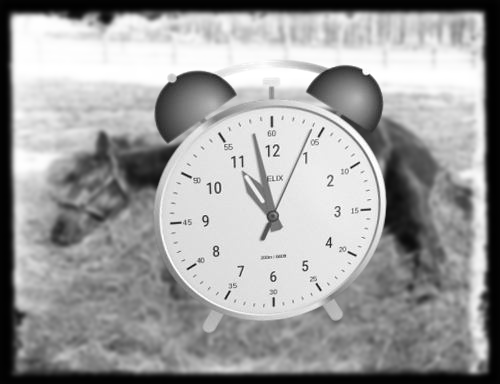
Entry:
10.58.04
